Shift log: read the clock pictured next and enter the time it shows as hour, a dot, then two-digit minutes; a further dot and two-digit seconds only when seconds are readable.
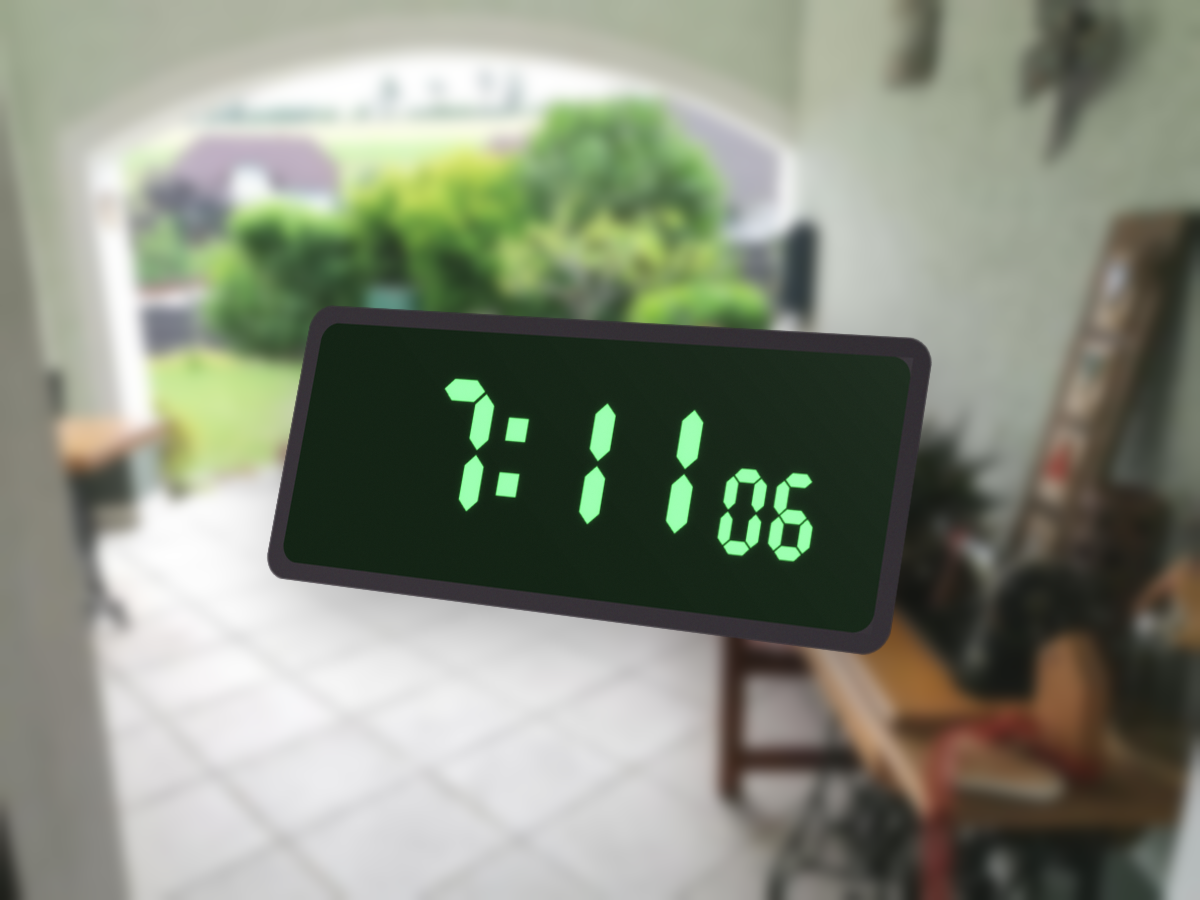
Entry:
7.11.06
